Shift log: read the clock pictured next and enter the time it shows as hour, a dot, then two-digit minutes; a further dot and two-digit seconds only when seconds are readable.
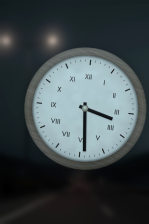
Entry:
3.29
